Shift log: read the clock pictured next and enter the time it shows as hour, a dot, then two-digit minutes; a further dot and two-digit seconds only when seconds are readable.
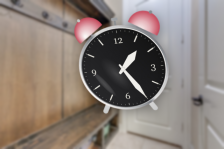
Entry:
1.25
